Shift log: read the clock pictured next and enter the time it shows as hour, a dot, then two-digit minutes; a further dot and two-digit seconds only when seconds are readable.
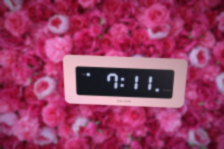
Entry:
7.11
